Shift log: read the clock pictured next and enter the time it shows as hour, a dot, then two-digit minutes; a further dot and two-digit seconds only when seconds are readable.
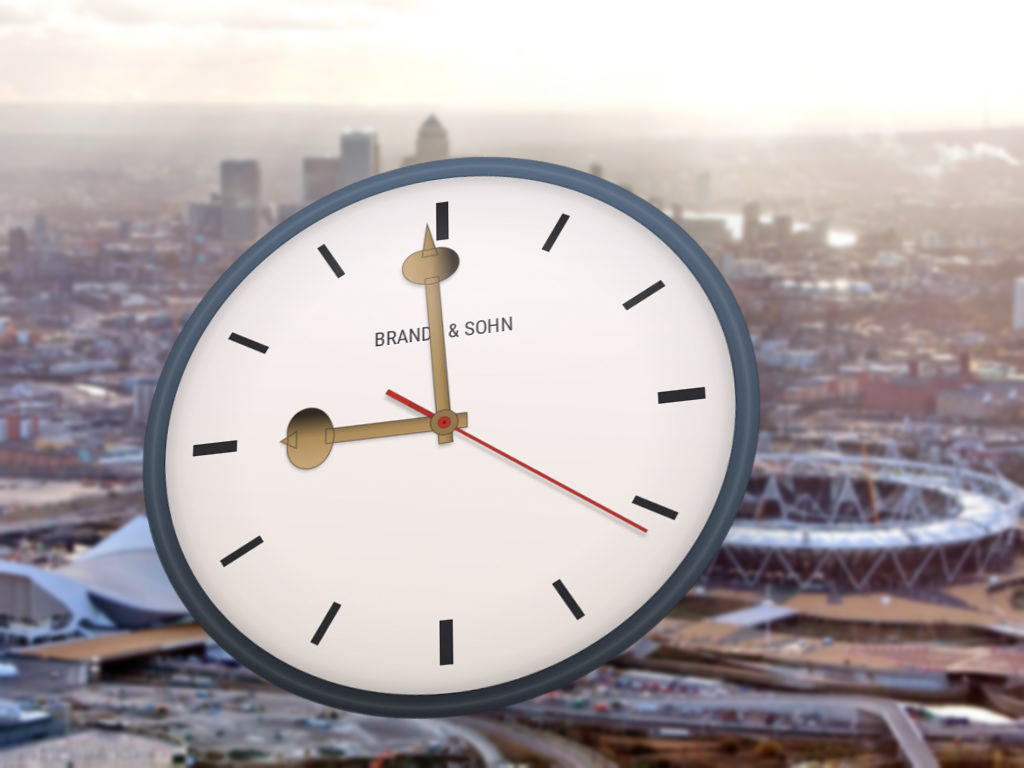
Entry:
8.59.21
